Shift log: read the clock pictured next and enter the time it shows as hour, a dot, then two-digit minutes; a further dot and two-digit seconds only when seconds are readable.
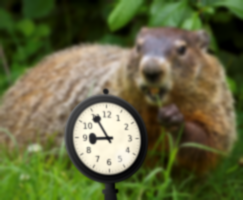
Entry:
8.55
